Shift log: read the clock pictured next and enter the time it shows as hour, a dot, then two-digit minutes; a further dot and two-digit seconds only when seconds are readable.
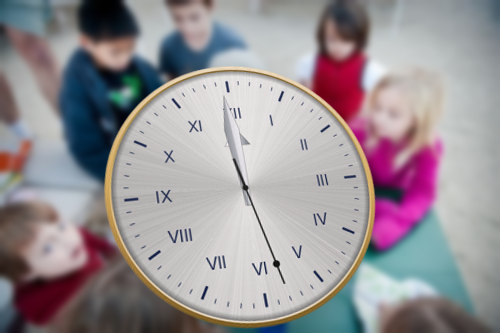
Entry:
11.59.28
